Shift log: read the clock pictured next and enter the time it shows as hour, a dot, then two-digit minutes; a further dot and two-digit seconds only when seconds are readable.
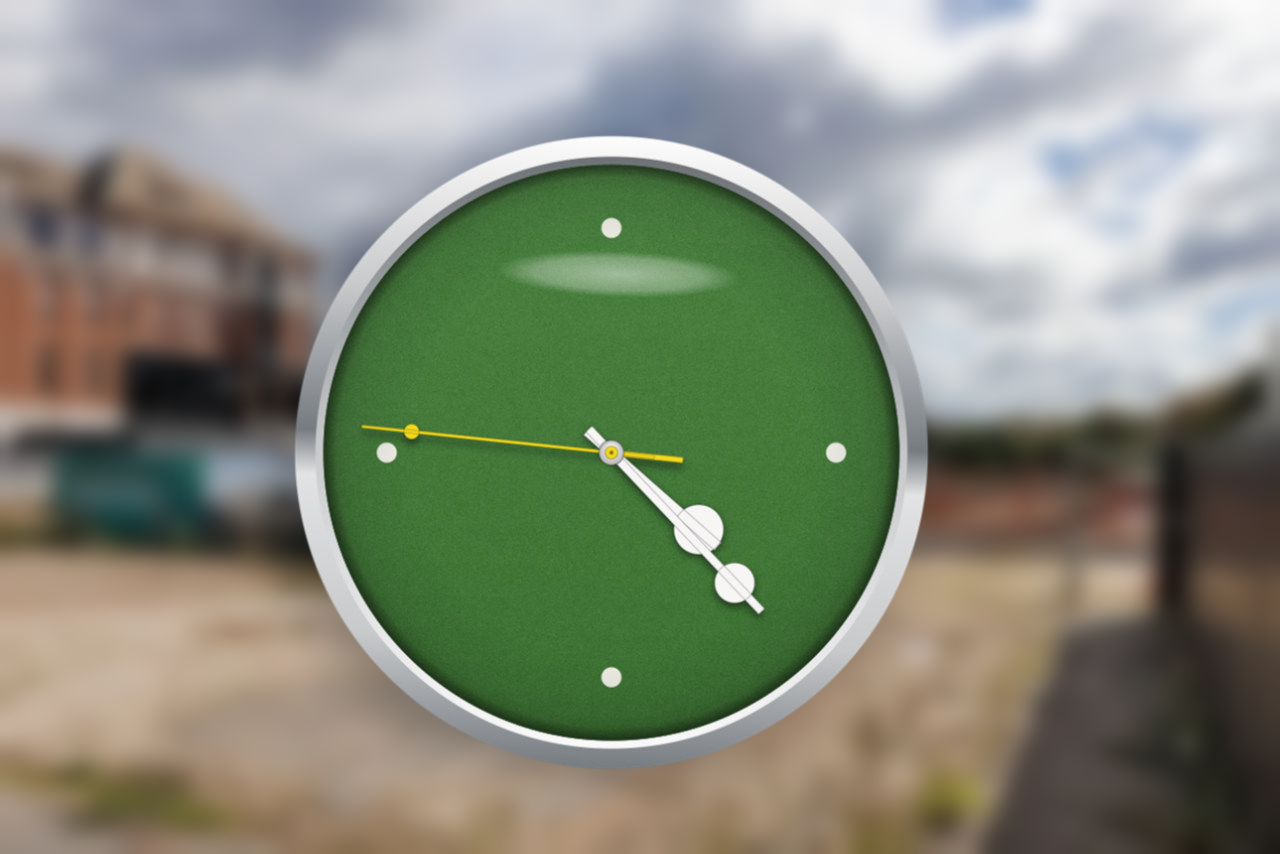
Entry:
4.22.46
